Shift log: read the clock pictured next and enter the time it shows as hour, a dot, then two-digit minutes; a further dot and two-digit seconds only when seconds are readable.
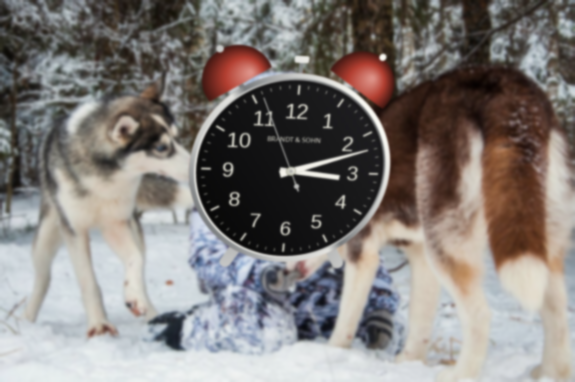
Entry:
3.11.56
